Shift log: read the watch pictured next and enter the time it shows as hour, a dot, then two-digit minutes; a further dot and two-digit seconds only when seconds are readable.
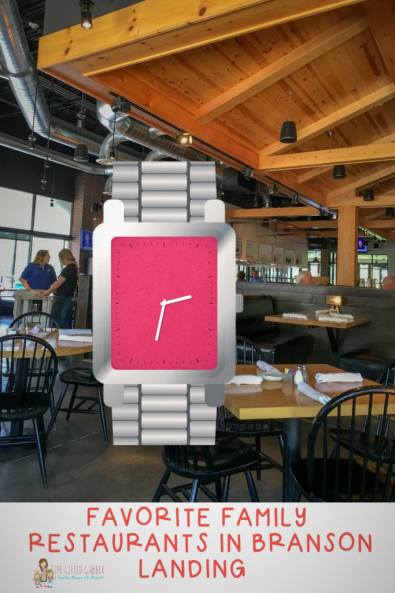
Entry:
2.32
